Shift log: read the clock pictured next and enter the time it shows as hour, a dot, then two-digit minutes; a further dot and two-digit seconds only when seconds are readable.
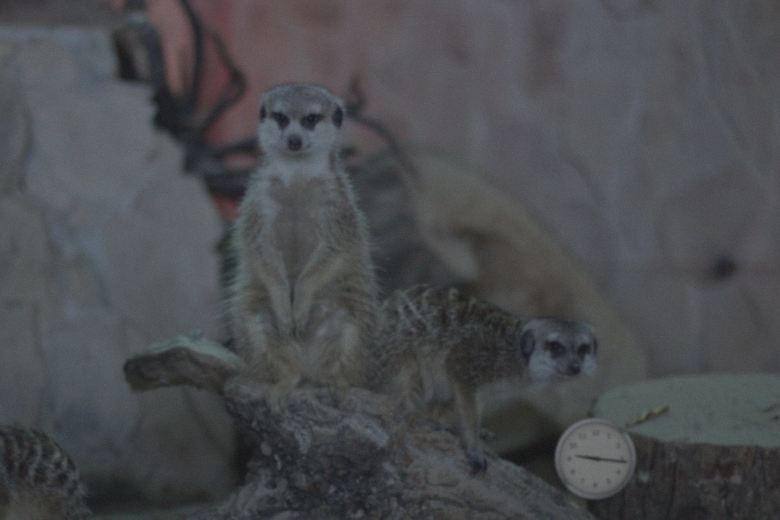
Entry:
9.16
